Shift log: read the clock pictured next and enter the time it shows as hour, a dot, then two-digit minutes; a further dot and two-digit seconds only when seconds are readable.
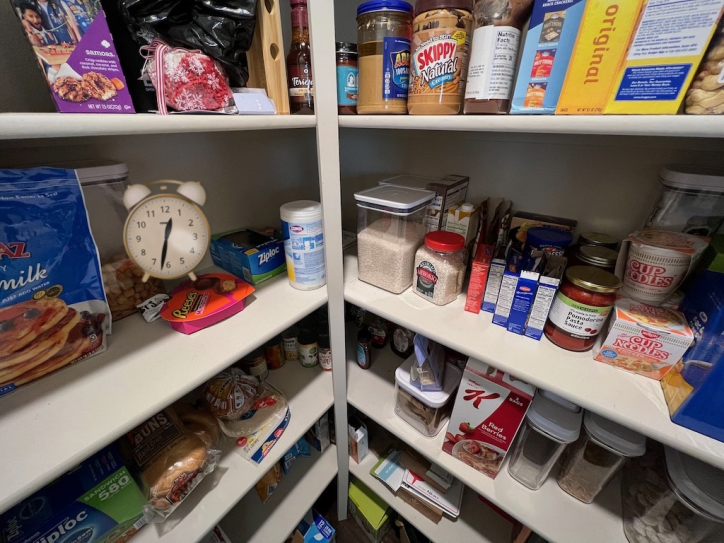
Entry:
12.32
